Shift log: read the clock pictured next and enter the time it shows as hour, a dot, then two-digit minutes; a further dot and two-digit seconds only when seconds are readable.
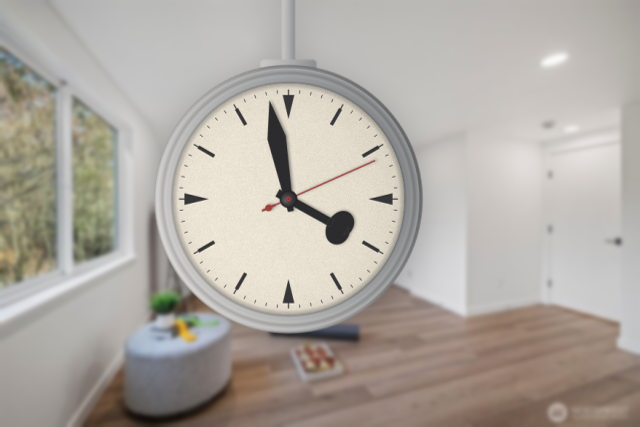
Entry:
3.58.11
